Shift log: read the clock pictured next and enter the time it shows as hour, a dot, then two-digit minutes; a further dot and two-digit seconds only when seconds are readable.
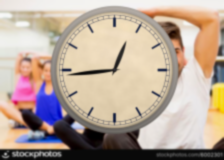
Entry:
12.44
